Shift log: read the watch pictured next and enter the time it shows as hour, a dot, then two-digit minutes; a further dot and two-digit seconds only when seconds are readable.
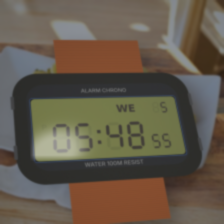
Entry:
5.48.55
